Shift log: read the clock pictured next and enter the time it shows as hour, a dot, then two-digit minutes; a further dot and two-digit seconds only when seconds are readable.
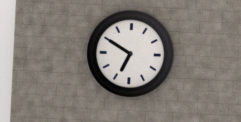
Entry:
6.50
